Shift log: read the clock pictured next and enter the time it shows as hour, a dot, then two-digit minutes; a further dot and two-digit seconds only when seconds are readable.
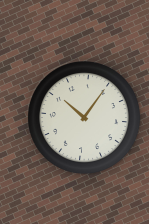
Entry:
11.10
